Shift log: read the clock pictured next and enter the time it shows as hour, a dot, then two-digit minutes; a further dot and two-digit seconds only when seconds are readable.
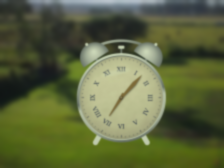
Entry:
7.07
